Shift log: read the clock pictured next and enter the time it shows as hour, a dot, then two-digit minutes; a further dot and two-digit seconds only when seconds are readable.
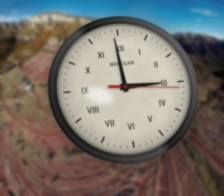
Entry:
2.59.16
